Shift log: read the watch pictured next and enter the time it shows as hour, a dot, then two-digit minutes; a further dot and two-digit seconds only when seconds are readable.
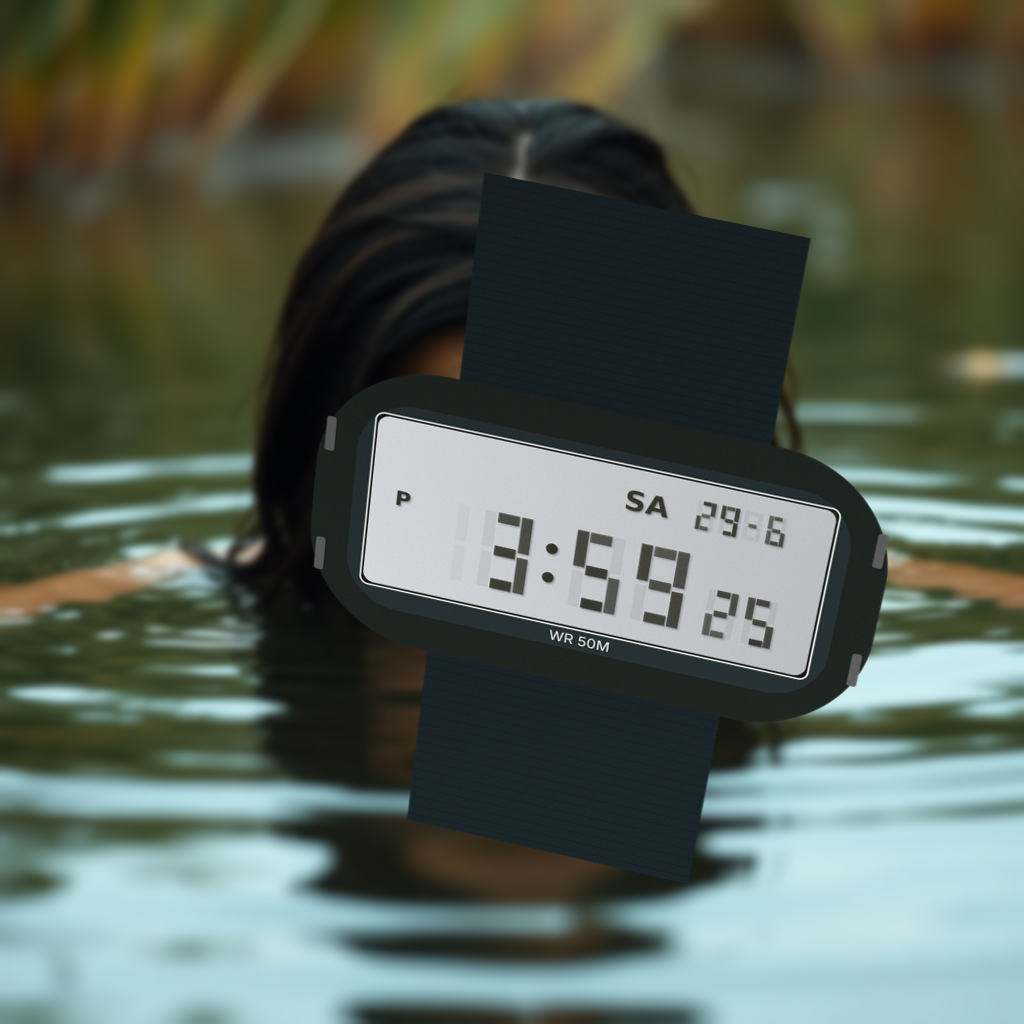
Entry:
3.59.25
